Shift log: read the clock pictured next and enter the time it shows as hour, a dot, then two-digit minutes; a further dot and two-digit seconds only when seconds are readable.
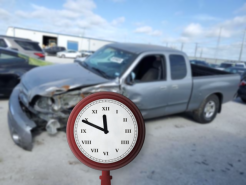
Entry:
11.49
